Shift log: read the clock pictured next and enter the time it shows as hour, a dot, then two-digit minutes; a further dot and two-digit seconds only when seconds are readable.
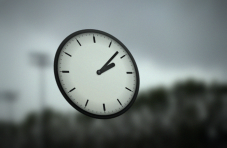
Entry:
2.08
